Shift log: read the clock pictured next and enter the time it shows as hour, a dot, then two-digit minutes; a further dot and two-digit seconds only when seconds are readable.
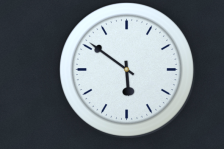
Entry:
5.51
